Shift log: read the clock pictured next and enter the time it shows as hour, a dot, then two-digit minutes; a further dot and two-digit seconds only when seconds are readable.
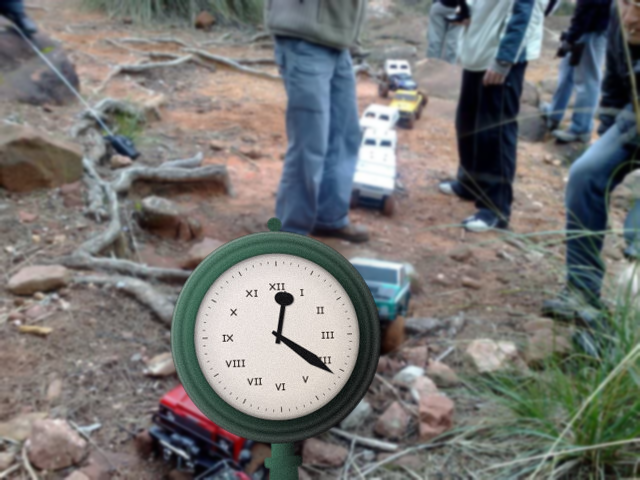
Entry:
12.21
